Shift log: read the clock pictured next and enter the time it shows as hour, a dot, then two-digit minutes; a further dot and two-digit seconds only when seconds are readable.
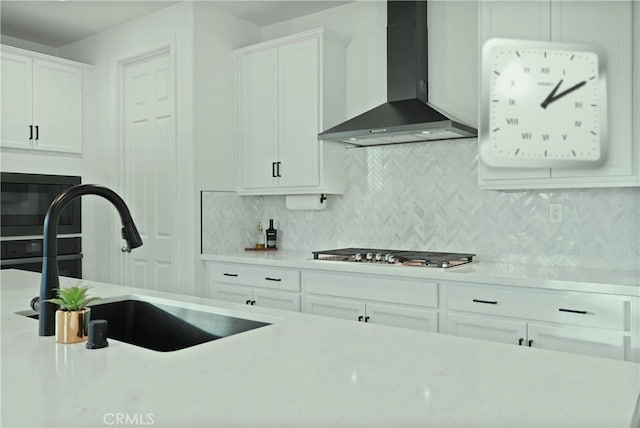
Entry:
1.10
